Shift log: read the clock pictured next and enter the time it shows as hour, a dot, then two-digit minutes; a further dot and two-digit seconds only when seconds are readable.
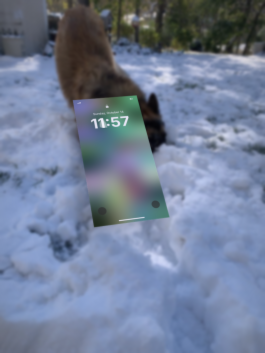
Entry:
11.57
